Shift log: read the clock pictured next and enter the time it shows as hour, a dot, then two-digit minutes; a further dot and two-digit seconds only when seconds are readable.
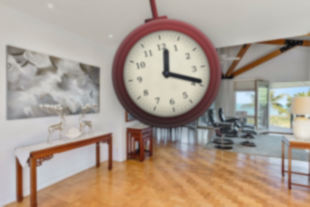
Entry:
12.19
